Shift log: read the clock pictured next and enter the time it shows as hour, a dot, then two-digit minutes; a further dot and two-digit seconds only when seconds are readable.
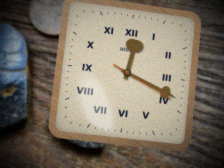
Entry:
12.18.19
